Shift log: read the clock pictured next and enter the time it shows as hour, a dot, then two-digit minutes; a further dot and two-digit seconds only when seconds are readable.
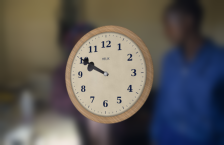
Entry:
9.50
